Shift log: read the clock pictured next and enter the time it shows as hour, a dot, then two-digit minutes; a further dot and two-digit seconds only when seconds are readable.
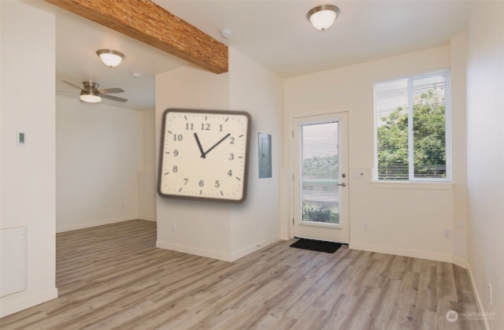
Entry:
11.08
